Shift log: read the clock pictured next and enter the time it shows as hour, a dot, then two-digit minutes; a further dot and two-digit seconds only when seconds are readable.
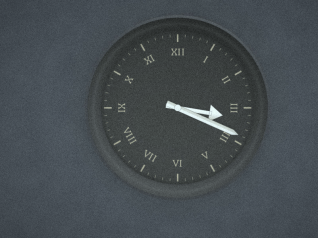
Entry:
3.19
